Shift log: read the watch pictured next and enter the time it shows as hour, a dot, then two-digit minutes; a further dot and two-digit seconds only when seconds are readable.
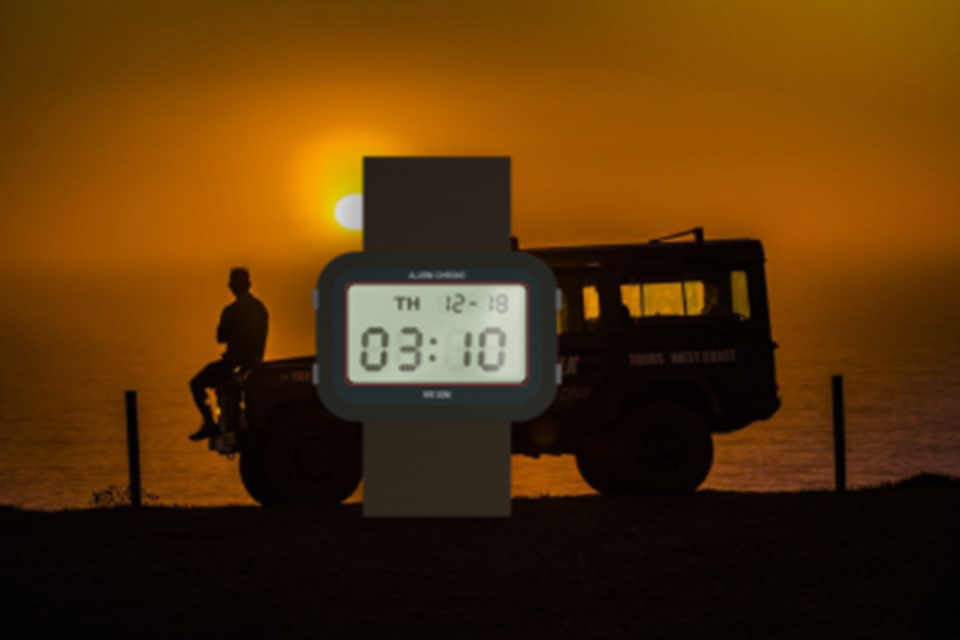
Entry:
3.10
